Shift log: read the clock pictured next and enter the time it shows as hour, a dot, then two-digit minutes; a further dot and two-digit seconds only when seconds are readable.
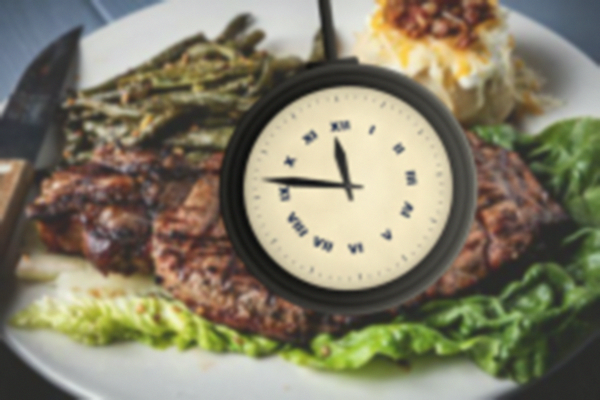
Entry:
11.47
